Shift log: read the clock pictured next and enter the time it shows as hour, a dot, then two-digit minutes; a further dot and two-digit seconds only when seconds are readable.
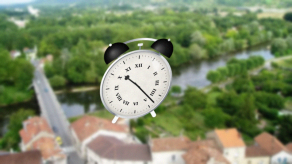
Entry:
10.23
